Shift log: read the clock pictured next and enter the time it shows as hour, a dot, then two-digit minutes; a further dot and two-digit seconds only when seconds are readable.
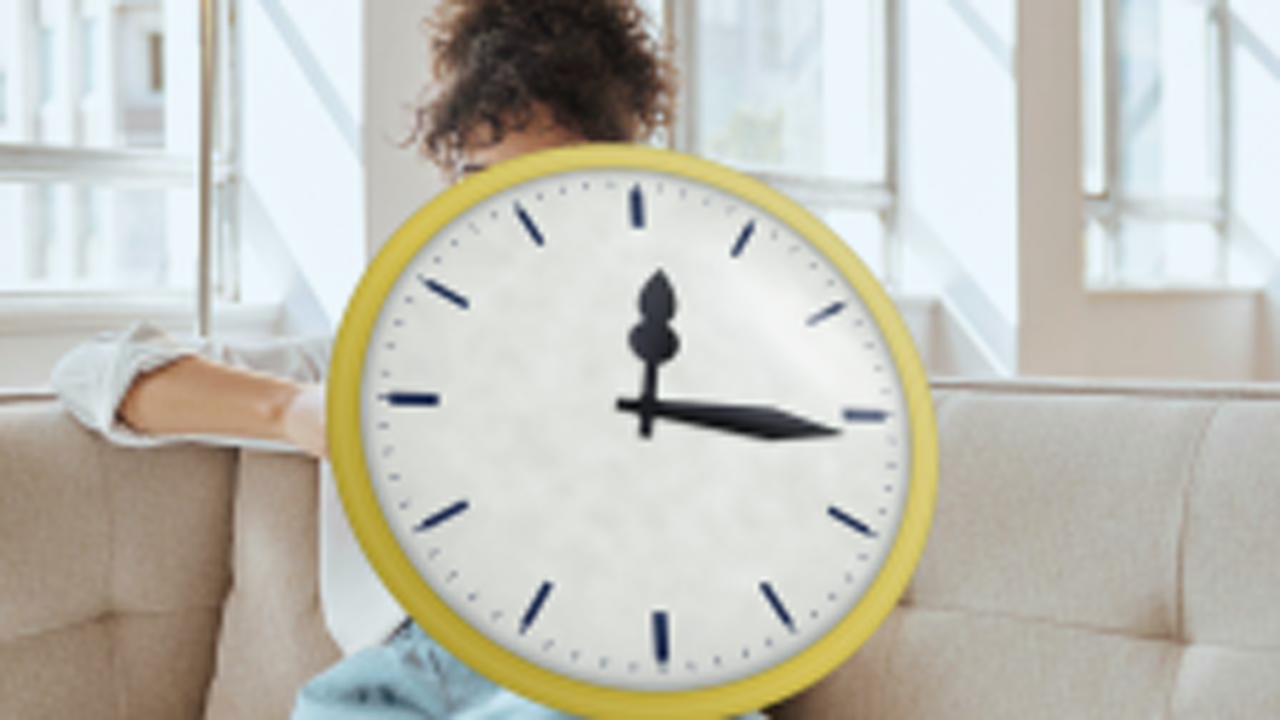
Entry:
12.16
